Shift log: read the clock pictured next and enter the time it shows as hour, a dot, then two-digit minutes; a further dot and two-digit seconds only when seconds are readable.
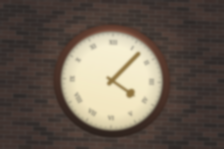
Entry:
4.07
